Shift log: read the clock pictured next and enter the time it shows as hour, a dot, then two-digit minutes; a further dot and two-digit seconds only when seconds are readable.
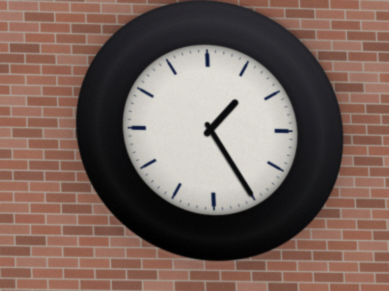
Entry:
1.25
